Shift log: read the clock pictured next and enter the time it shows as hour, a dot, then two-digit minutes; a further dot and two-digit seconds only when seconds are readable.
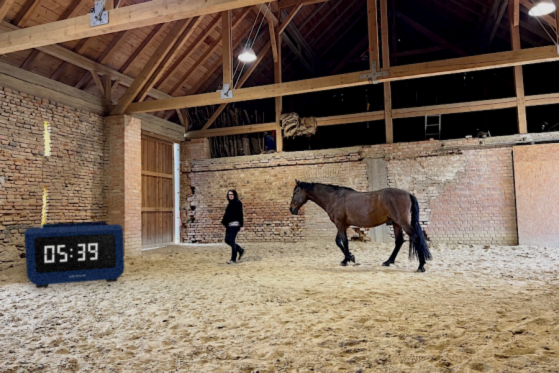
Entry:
5.39
